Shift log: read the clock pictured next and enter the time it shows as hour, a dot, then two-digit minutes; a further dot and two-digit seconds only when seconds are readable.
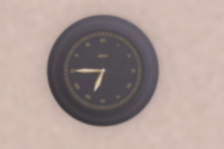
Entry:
6.45
